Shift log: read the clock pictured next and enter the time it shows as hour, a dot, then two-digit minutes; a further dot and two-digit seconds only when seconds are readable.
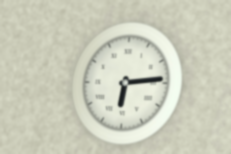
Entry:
6.14
